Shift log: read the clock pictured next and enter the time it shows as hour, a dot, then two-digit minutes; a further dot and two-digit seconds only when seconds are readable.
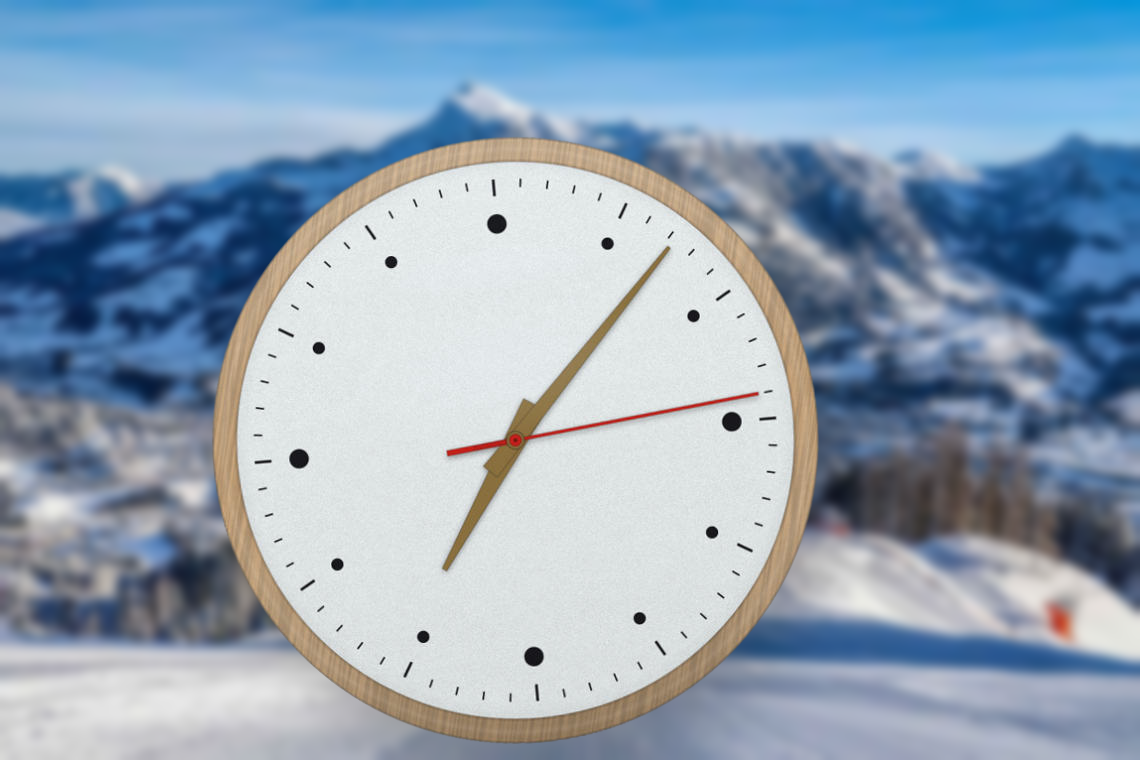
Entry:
7.07.14
